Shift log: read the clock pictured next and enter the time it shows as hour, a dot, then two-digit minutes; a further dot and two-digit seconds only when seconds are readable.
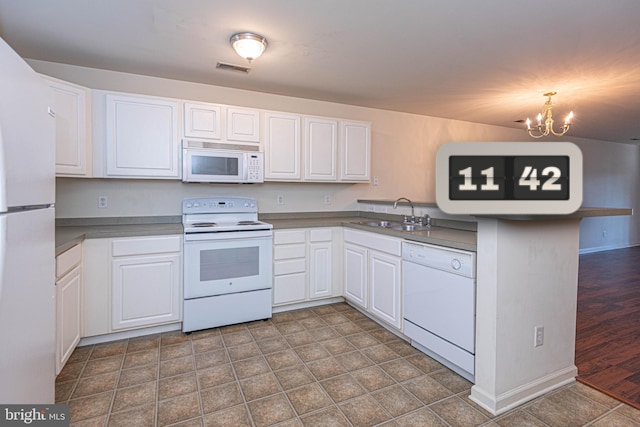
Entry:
11.42
